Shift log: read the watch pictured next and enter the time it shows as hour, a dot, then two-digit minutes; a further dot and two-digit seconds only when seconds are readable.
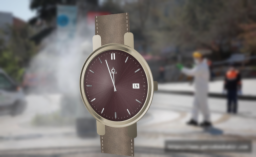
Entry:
11.57
